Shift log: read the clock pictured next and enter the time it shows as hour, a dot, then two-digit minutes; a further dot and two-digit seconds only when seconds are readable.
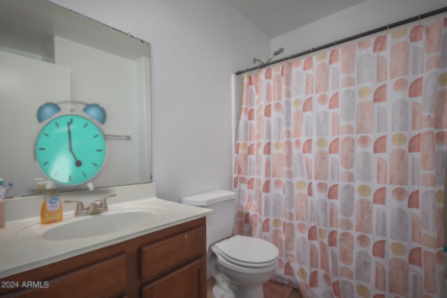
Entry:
4.59
